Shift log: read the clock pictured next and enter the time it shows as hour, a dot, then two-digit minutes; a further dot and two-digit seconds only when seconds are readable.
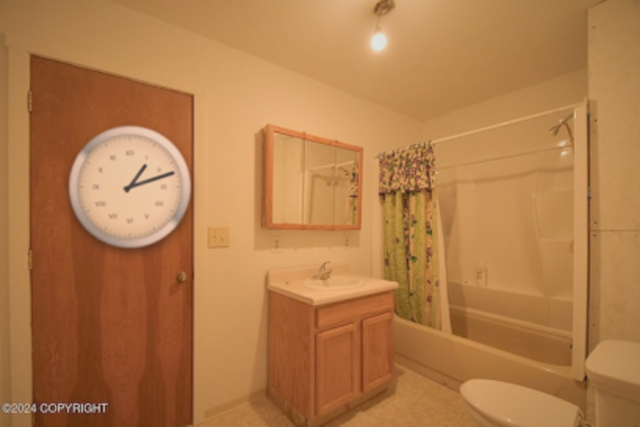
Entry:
1.12
